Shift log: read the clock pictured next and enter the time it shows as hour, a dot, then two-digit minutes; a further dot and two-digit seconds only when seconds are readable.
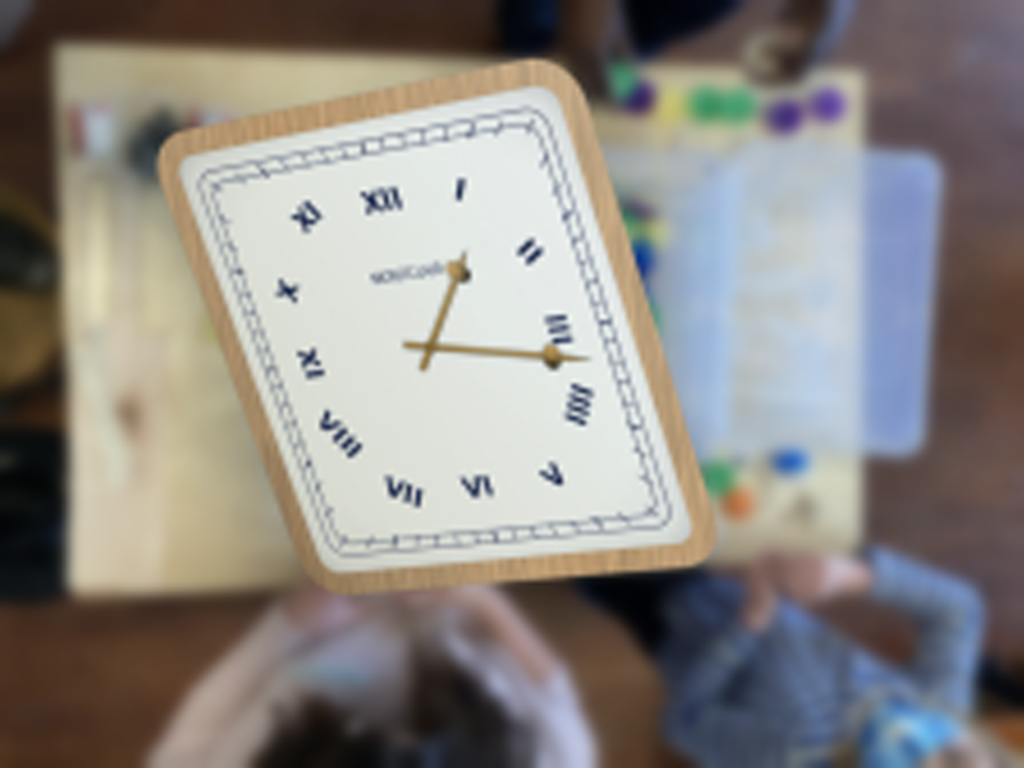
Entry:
1.17
